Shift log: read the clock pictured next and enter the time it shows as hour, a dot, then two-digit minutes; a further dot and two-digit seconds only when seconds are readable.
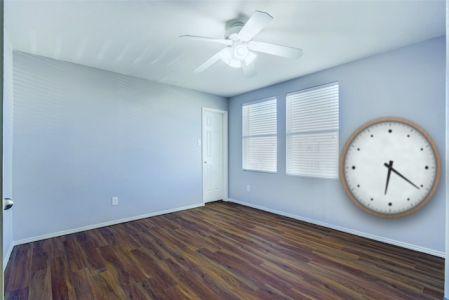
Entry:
6.21
